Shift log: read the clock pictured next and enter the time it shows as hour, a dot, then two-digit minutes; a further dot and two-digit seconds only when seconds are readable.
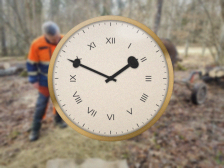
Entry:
1.49
